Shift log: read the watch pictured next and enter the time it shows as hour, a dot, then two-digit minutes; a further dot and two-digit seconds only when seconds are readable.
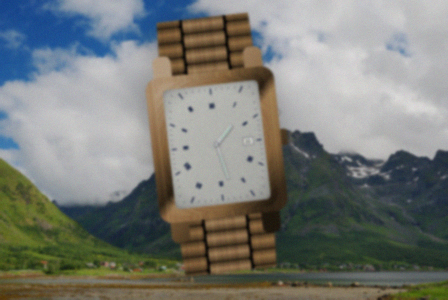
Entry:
1.28
